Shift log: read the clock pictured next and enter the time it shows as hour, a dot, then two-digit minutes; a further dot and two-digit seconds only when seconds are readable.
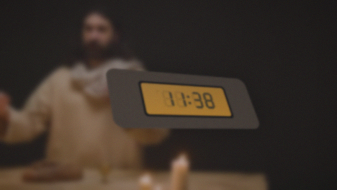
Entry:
11.38
